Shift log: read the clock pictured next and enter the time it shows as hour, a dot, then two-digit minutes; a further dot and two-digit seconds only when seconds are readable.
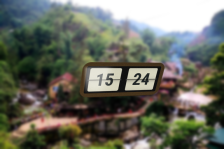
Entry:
15.24
